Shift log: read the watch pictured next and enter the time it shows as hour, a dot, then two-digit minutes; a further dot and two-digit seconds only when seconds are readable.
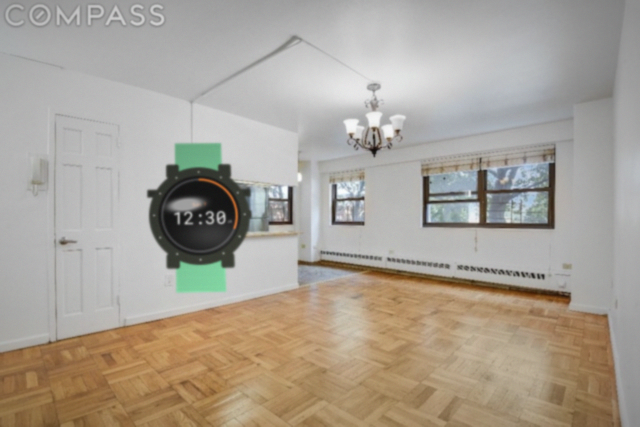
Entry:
12.30
